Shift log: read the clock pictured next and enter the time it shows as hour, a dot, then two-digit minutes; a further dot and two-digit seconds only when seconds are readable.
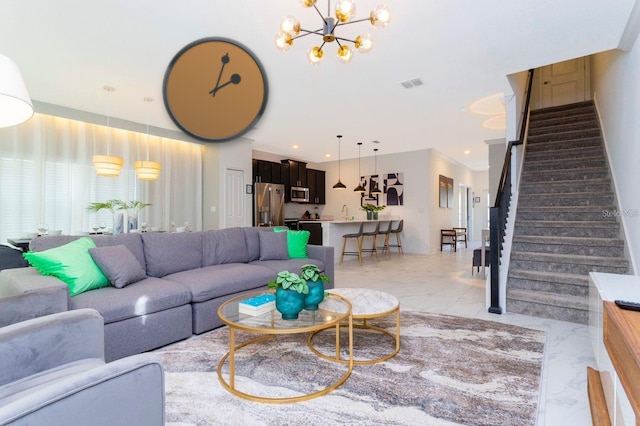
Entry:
2.03
